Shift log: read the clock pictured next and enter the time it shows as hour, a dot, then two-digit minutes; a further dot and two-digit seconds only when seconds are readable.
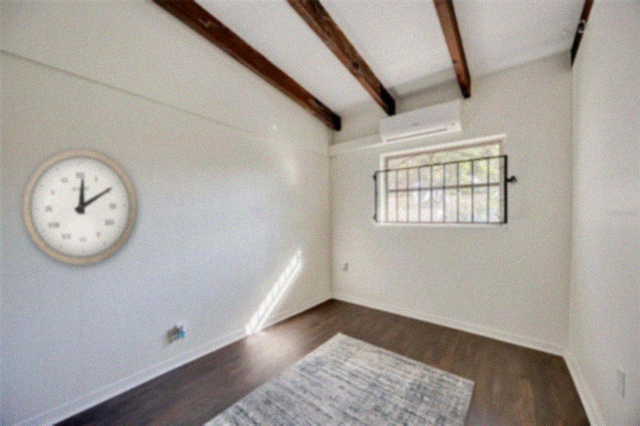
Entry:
12.10
